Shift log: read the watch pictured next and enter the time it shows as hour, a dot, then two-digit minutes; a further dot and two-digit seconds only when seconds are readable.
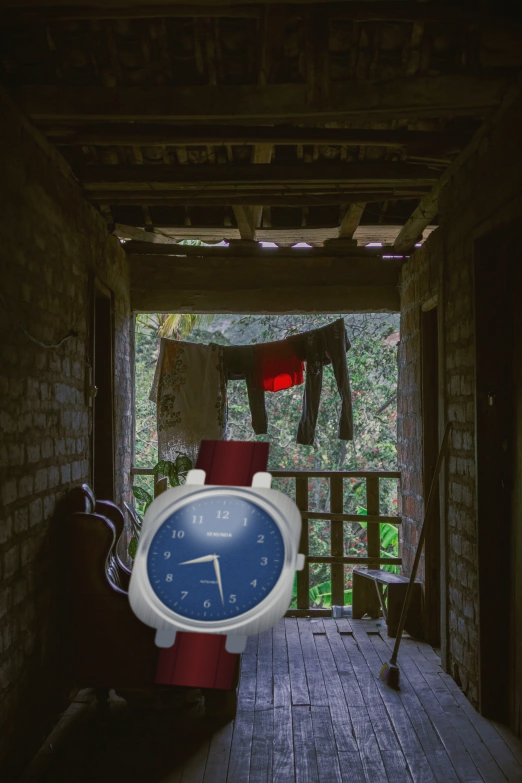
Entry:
8.27
